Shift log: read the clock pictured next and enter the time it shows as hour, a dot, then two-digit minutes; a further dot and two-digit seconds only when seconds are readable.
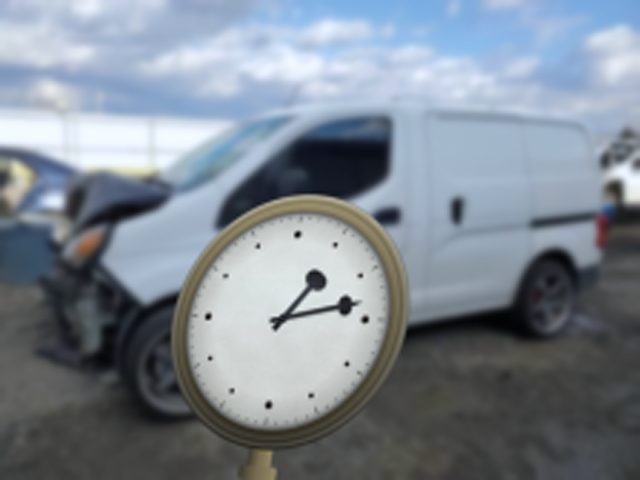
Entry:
1.13
